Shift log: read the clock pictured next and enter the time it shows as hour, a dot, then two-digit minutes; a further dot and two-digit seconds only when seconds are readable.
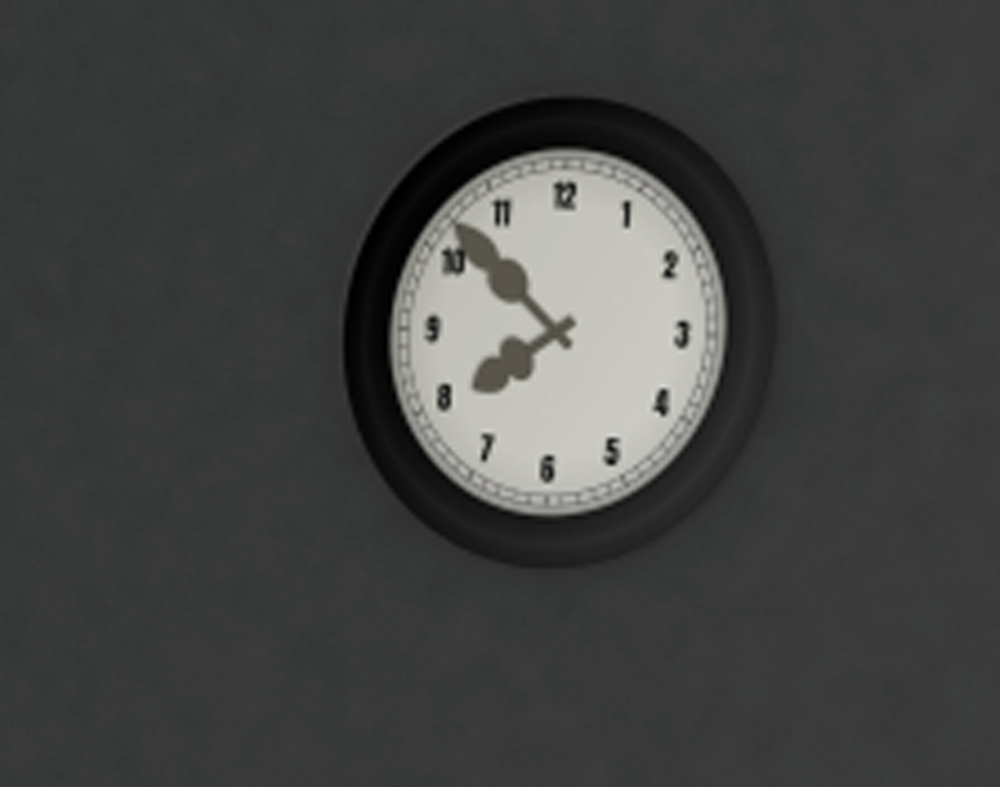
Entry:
7.52
